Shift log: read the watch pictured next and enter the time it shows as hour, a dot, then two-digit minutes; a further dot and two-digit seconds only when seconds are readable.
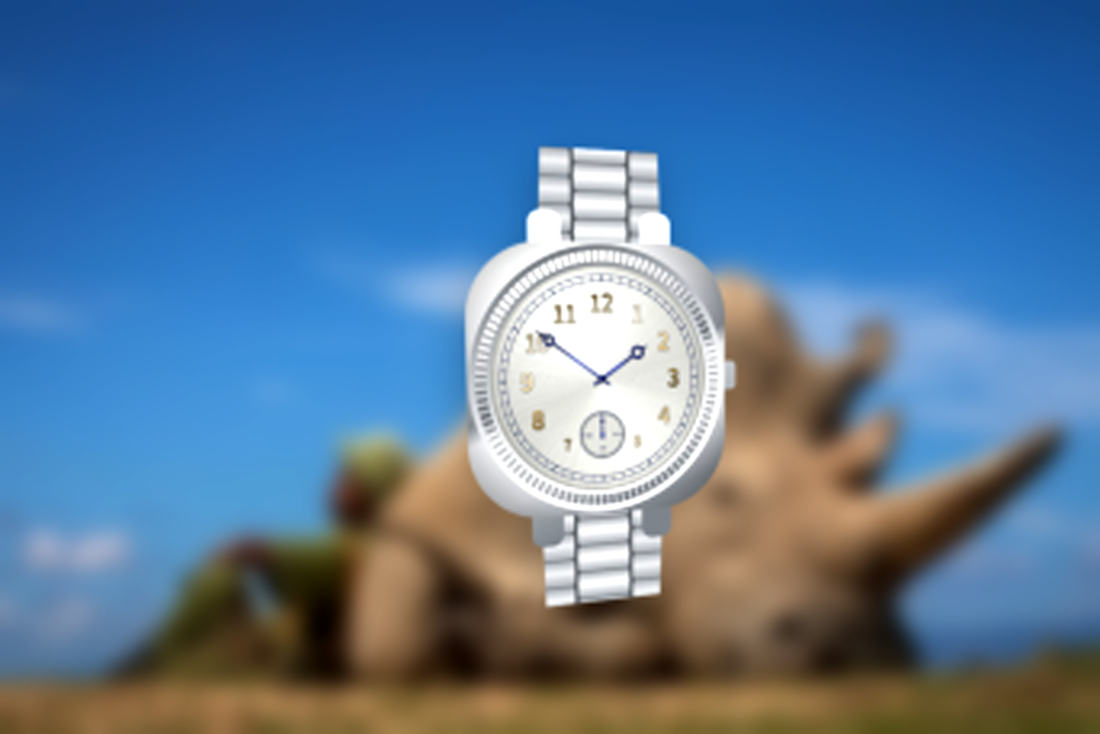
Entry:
1.51
